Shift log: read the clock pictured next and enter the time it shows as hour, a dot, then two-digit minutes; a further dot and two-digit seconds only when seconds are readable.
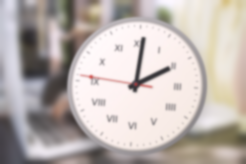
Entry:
2.00.46
